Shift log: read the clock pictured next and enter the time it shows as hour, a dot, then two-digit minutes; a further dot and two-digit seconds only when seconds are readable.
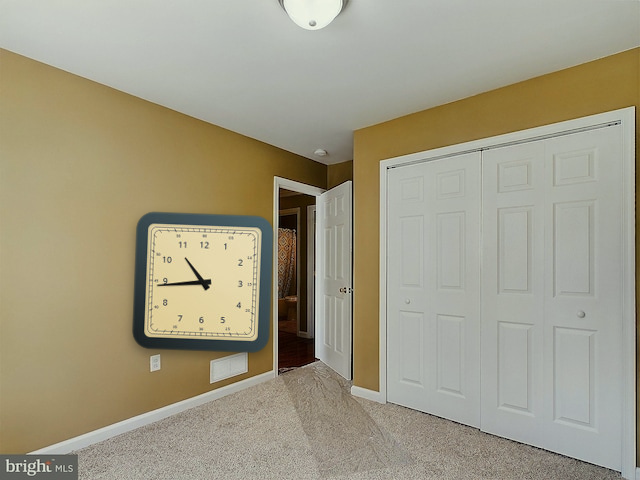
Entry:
10.44
